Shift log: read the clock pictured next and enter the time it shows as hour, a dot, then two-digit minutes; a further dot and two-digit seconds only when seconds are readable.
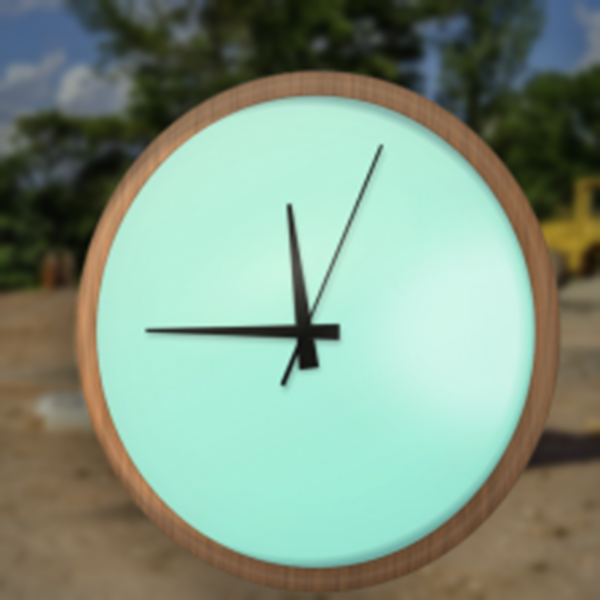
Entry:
11.45.04
